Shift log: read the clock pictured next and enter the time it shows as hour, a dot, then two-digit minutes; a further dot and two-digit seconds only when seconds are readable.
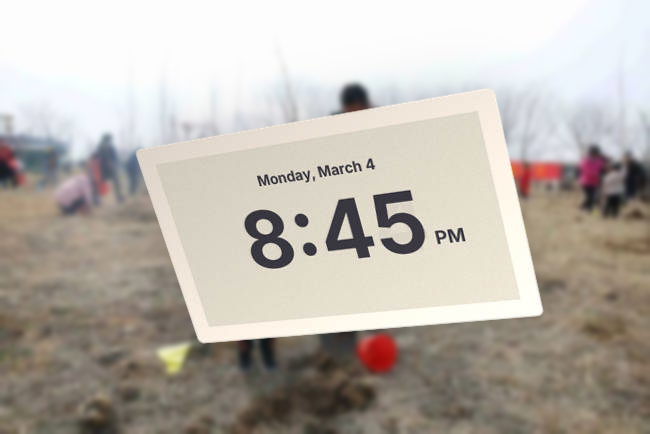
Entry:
8.45
